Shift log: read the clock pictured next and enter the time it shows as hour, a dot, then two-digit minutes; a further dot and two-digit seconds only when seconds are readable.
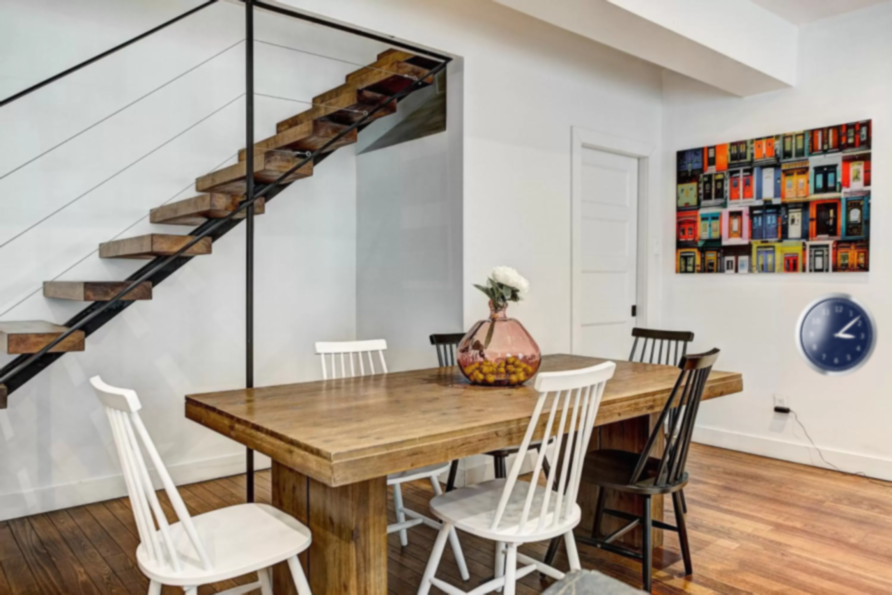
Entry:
3.08
